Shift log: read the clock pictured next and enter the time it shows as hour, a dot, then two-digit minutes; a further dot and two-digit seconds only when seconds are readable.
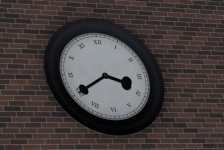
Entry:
3.40
